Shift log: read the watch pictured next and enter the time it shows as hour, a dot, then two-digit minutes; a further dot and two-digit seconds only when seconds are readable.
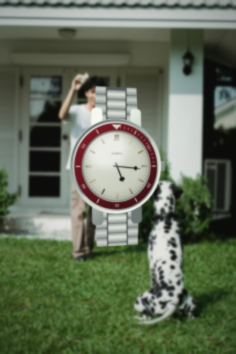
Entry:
5.16
